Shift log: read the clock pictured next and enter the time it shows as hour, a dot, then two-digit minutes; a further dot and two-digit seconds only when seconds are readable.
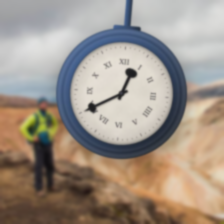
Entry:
12.40
